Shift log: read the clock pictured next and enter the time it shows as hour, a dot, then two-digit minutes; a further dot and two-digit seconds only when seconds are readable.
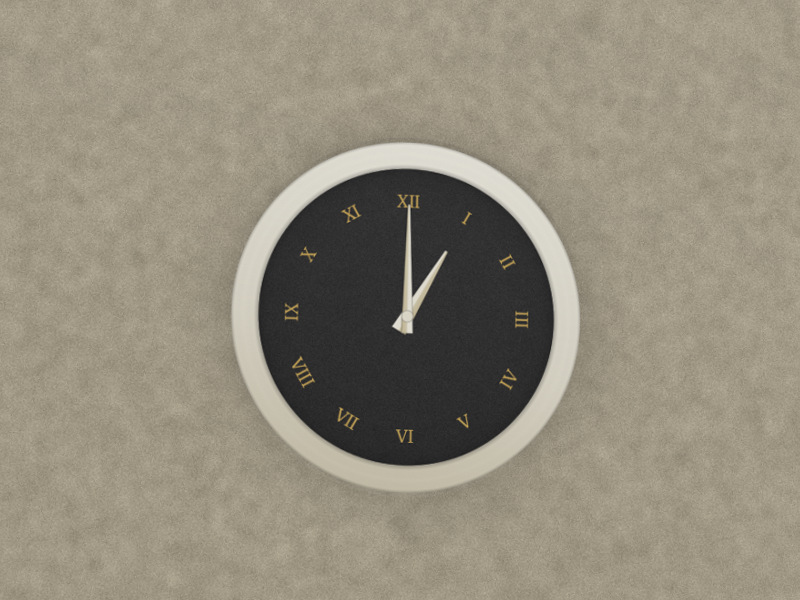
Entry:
1.00
